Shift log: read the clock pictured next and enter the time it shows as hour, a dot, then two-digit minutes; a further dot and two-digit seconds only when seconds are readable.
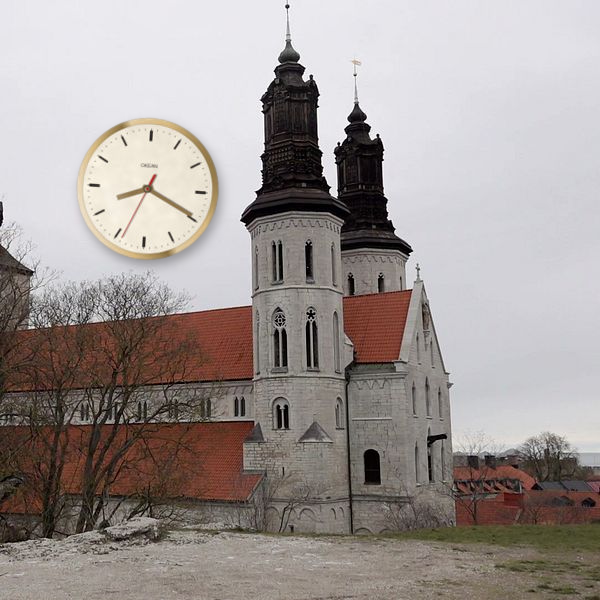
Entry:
8.19.34
